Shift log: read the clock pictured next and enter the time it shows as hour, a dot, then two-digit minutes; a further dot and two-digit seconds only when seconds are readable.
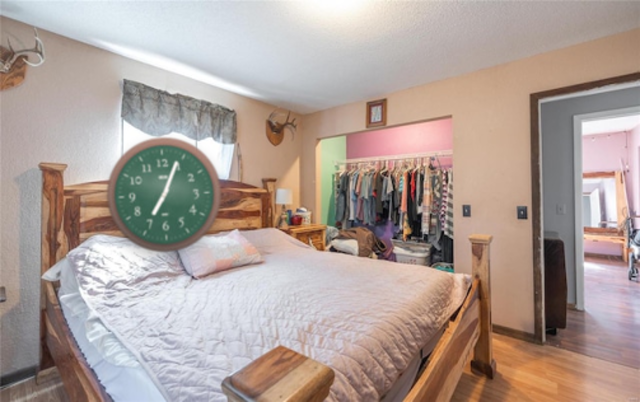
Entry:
7.04
